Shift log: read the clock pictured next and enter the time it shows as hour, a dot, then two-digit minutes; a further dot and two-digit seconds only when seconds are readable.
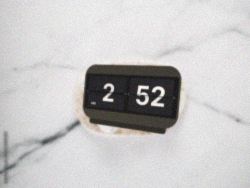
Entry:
2.52
